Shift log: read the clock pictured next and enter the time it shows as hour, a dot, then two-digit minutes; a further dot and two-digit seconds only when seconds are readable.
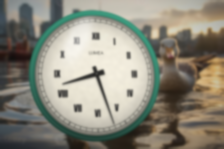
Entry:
8.27
